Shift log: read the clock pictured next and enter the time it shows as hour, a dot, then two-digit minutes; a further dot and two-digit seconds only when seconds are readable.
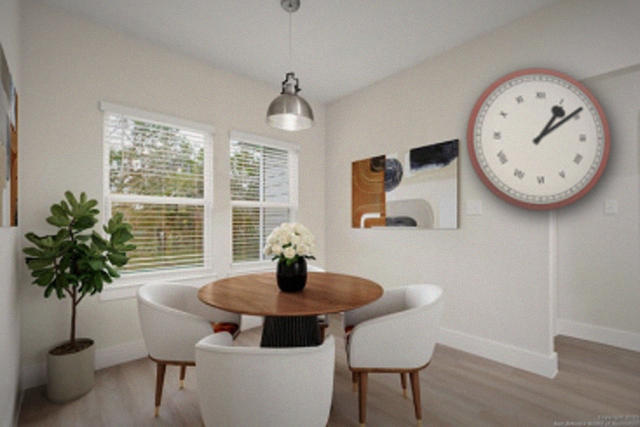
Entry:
1.09
